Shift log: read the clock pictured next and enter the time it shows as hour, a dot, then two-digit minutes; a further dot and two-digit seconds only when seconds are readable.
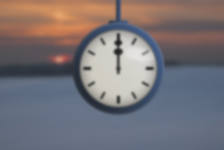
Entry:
12.00
